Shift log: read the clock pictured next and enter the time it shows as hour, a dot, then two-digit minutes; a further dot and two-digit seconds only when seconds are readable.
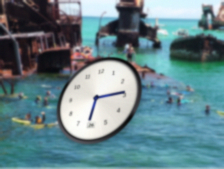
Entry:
6.14
